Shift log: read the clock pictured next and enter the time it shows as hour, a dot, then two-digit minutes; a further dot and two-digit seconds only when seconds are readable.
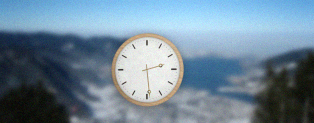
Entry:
2.29
